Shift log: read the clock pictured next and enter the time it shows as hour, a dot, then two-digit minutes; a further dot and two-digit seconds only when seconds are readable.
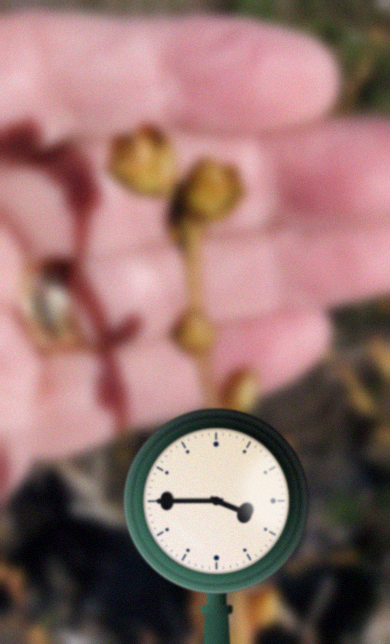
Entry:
3.45
